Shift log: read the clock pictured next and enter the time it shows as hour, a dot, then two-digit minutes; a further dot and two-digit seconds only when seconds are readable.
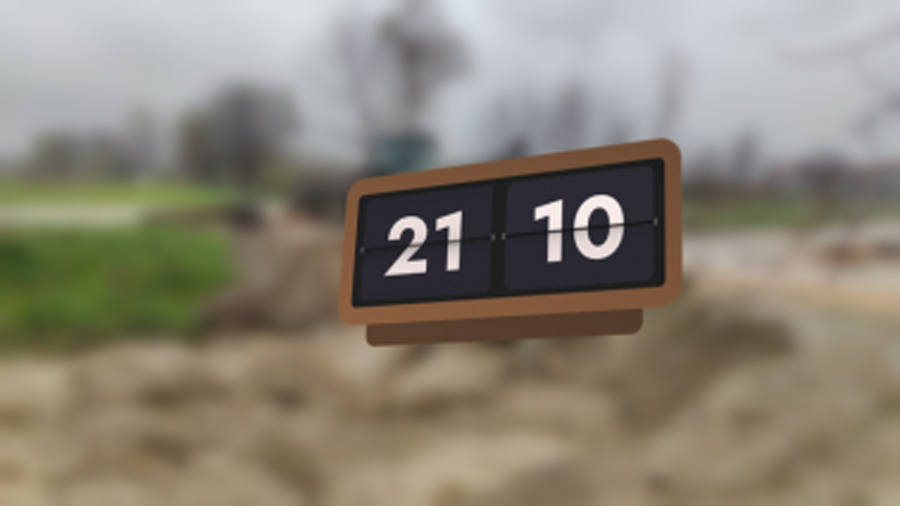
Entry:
21.10
